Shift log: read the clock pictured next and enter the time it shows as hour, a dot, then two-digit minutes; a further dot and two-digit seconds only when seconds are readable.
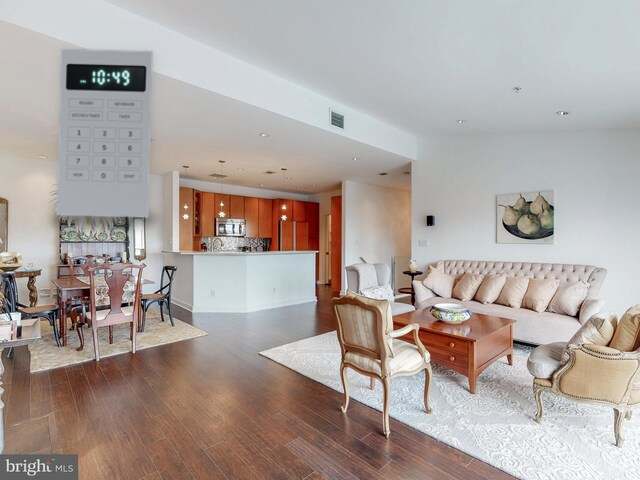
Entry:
10.49
